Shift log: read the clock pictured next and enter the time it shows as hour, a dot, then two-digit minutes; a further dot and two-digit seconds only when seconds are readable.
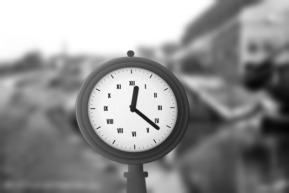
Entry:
12.22
